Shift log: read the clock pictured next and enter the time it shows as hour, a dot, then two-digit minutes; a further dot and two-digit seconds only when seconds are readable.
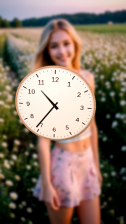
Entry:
10.36
